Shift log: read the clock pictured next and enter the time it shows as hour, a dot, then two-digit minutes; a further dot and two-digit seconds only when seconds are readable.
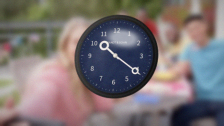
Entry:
10.21
